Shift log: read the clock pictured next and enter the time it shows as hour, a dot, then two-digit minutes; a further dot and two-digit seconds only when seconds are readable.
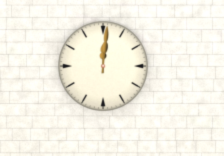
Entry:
12.01
